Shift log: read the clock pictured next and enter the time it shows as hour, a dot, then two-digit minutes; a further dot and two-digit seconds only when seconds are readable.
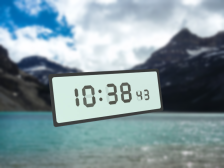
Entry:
10.38.43
